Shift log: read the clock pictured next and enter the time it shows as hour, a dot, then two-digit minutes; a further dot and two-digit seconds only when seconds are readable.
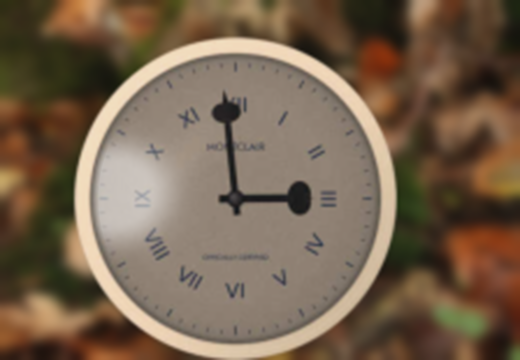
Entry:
2.59
